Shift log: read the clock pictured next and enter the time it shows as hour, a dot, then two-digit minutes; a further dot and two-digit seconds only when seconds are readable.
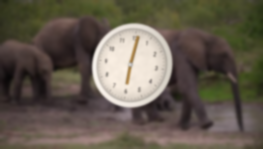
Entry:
6.01
